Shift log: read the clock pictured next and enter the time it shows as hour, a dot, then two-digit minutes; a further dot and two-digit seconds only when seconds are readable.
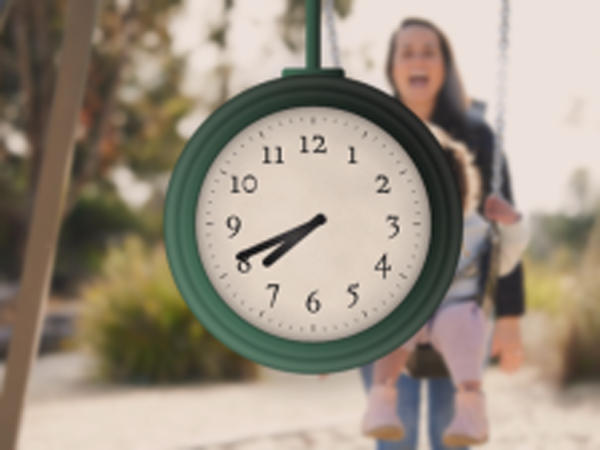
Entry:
7.41
